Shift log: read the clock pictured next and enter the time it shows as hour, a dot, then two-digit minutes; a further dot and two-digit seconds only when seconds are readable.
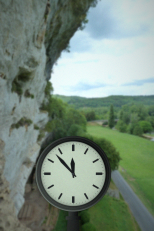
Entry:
11.53
